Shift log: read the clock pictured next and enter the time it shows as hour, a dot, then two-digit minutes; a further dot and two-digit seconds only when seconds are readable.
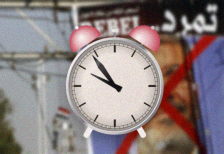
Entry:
9.54
